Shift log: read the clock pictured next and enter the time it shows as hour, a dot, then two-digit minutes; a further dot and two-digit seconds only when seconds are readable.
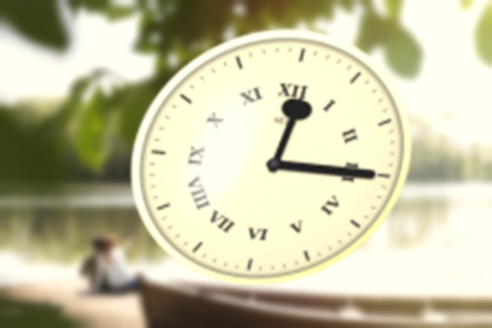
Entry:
12.15
